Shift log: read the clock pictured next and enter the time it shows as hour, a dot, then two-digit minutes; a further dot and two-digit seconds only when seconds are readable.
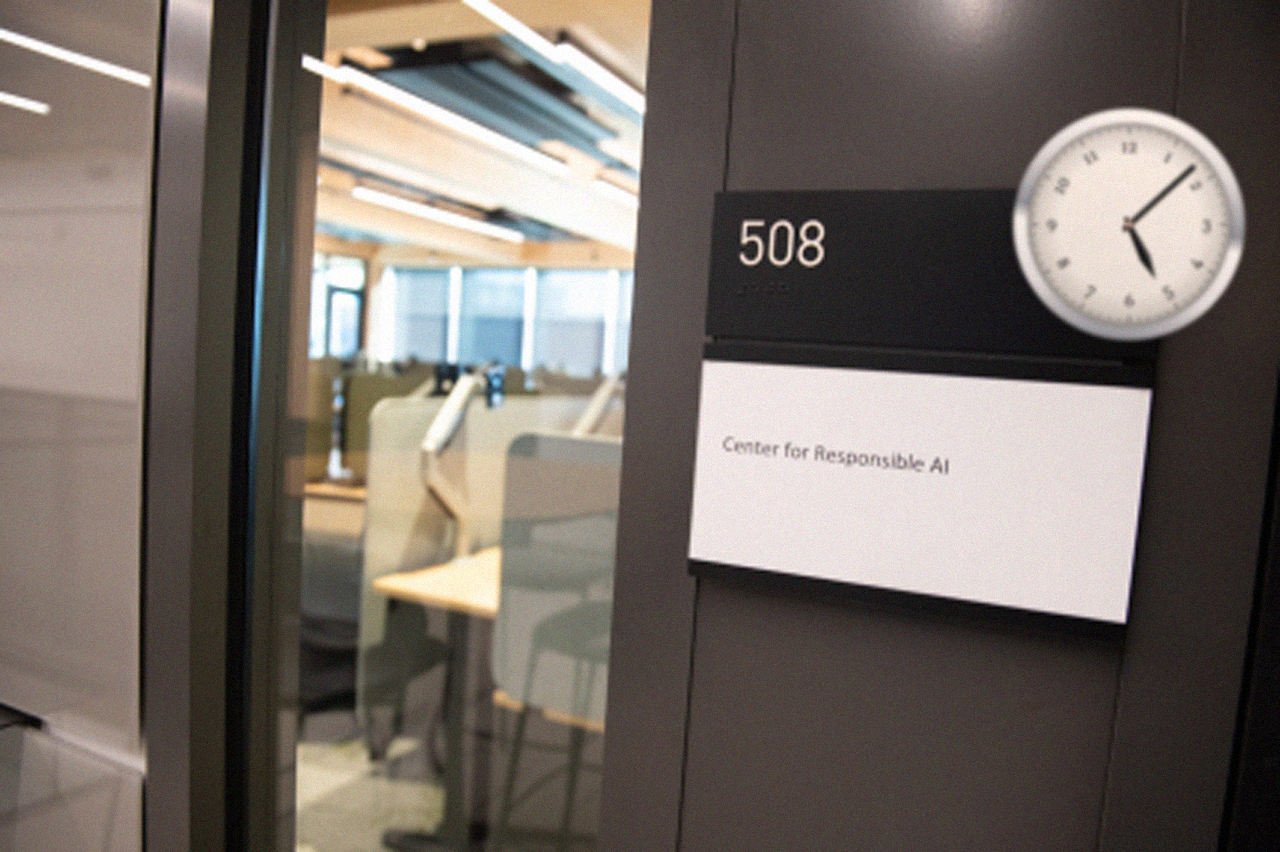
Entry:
5.08
